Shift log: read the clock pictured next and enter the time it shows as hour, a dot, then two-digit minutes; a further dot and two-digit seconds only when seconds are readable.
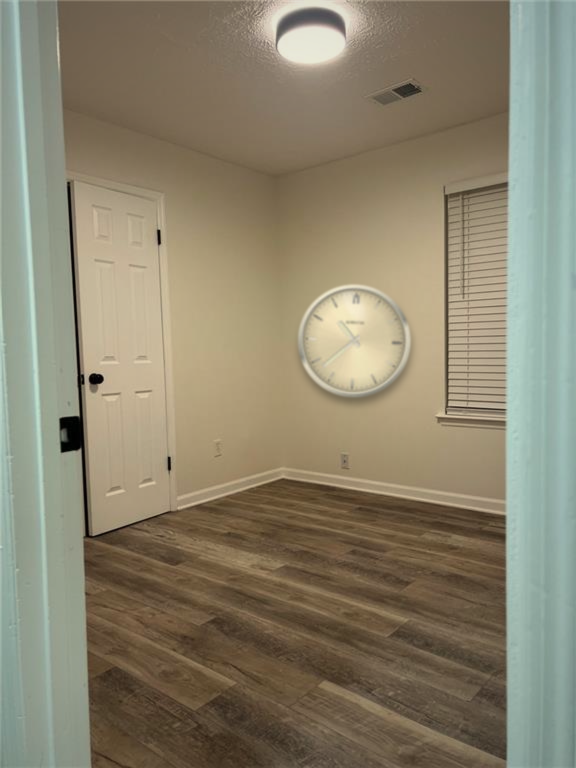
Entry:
10.38
